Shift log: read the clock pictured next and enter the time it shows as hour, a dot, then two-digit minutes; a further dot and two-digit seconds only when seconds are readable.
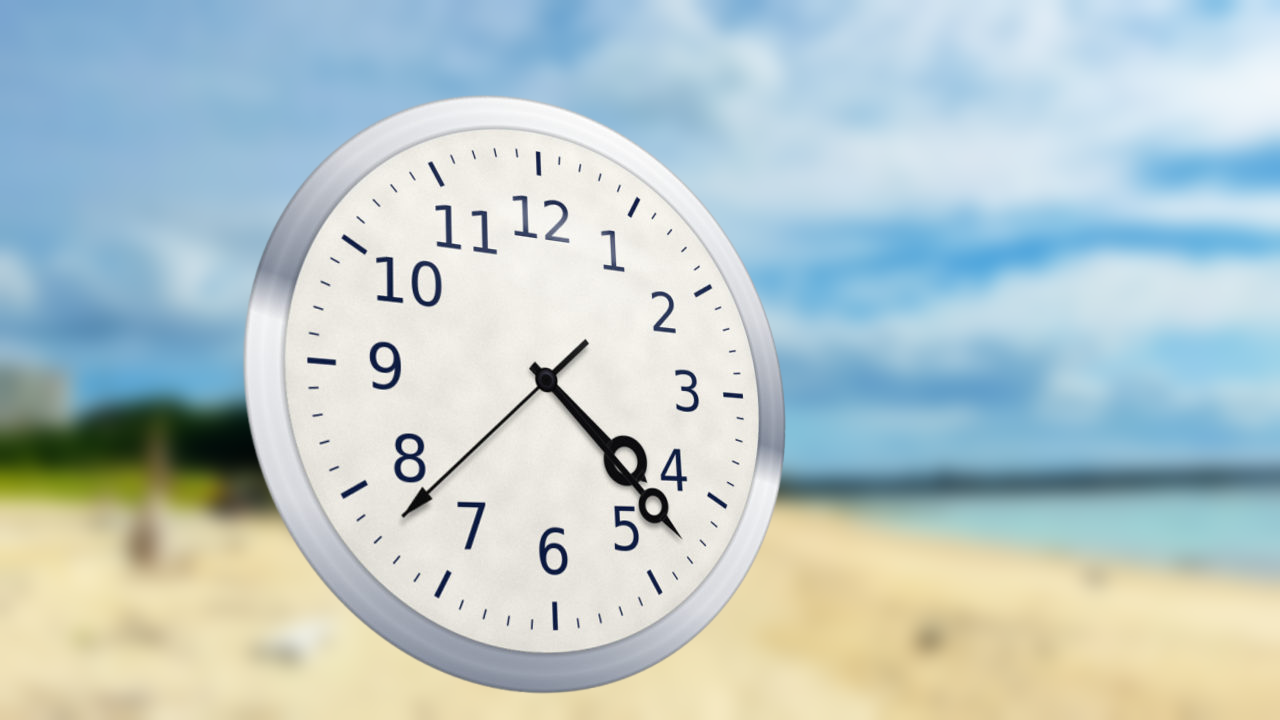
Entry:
4.22.38
